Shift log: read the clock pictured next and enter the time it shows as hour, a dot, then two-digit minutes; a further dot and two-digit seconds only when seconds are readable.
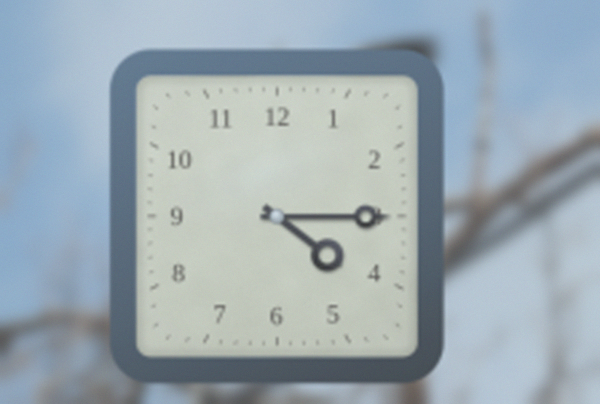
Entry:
4.15
